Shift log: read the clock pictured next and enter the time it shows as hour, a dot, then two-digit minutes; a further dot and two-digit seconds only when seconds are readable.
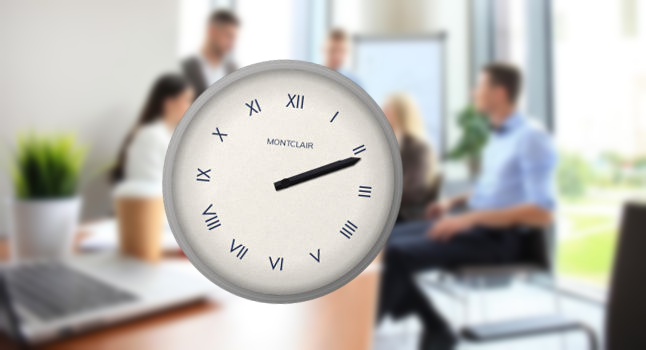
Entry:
2.11
